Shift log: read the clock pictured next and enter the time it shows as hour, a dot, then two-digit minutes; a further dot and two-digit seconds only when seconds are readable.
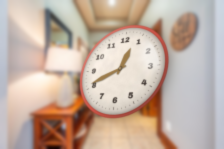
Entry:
12.41
